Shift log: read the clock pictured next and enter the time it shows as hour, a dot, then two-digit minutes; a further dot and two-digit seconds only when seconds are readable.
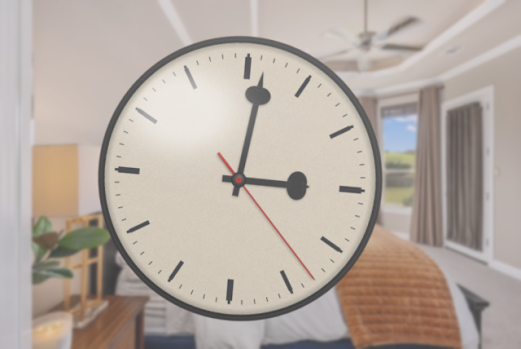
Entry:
3.01.23
